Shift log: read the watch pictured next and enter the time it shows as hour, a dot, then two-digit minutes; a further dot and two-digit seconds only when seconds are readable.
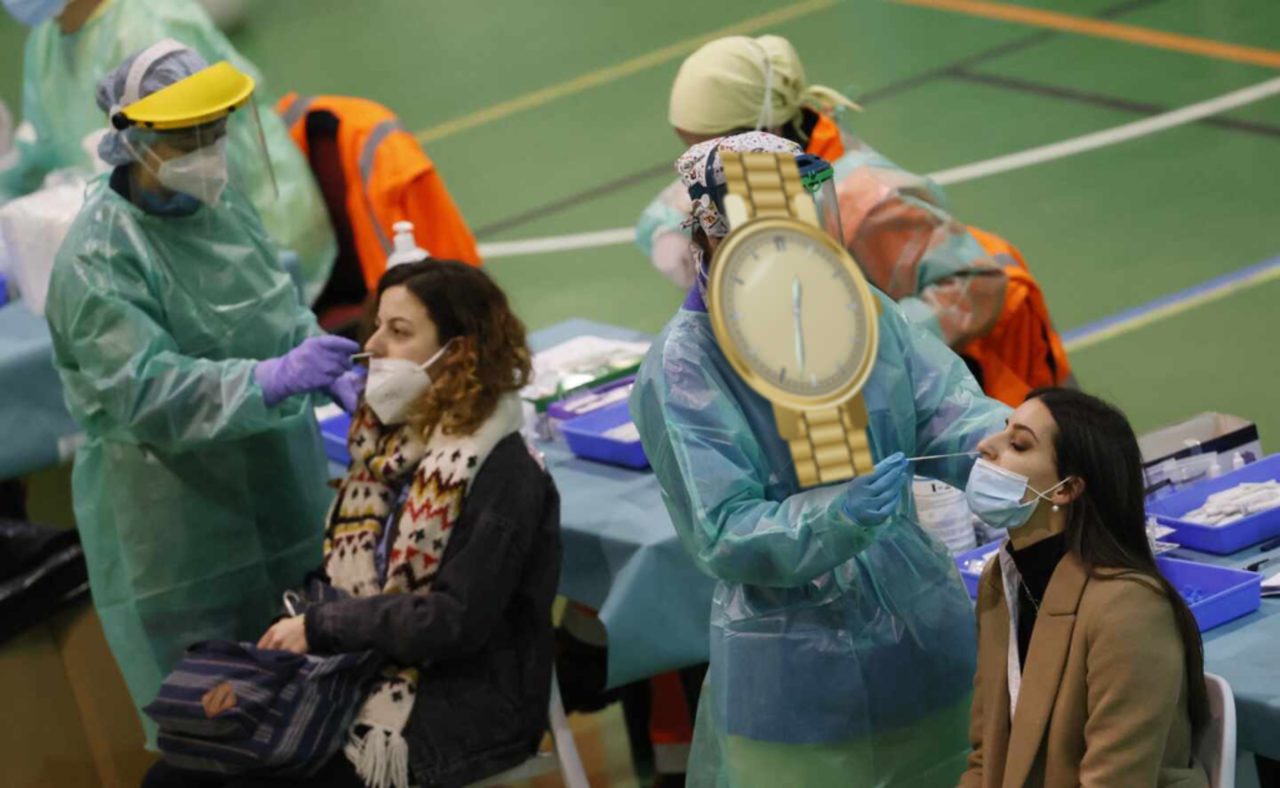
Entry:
12.32
